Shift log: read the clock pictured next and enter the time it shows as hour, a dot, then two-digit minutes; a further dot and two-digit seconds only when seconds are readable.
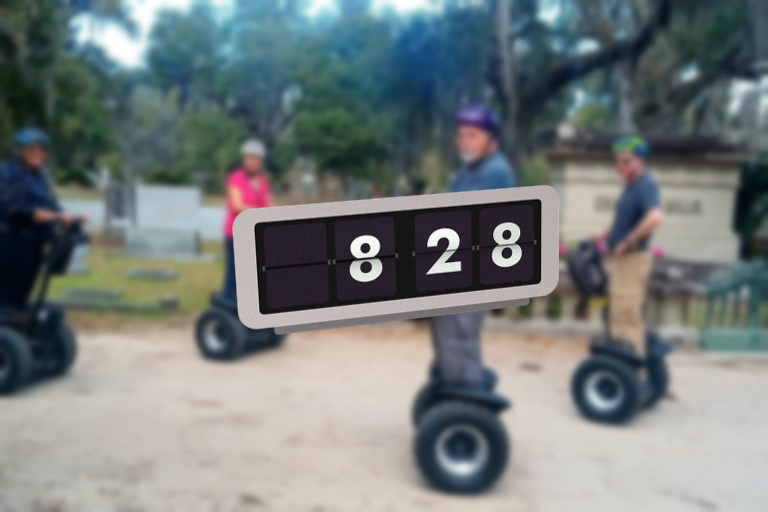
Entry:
8.28
